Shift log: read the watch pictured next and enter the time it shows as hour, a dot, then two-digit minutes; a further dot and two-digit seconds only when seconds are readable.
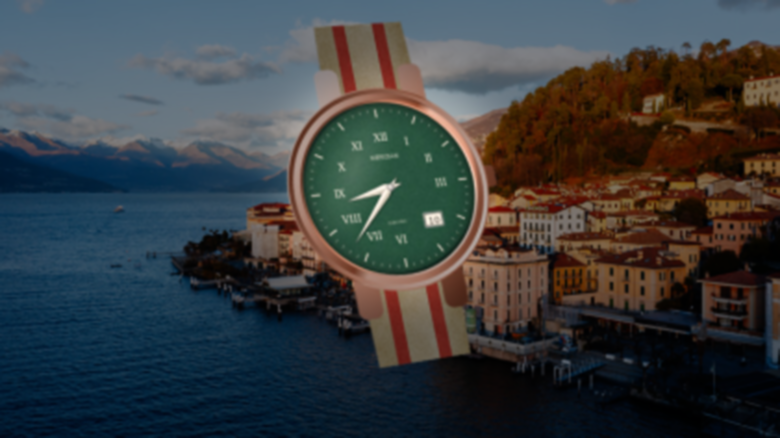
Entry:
8.37
